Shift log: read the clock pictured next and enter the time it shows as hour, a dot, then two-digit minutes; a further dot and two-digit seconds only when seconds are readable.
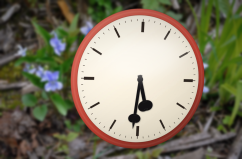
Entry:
5.31
